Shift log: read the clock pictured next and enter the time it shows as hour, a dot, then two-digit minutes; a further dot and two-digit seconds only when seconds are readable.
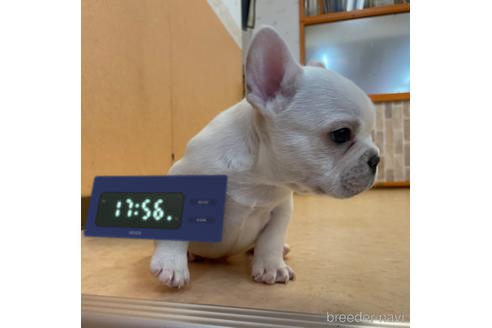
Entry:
17.56
